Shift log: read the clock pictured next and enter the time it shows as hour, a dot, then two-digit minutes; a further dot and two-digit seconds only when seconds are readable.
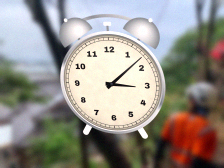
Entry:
3.08
